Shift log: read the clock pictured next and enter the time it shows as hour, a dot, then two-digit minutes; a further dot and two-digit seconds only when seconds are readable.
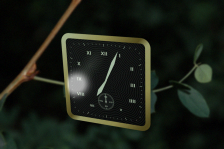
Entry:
7.04
